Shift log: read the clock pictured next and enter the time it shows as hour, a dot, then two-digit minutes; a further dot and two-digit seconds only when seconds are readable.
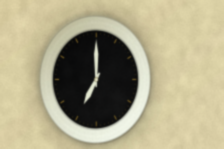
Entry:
7.00
